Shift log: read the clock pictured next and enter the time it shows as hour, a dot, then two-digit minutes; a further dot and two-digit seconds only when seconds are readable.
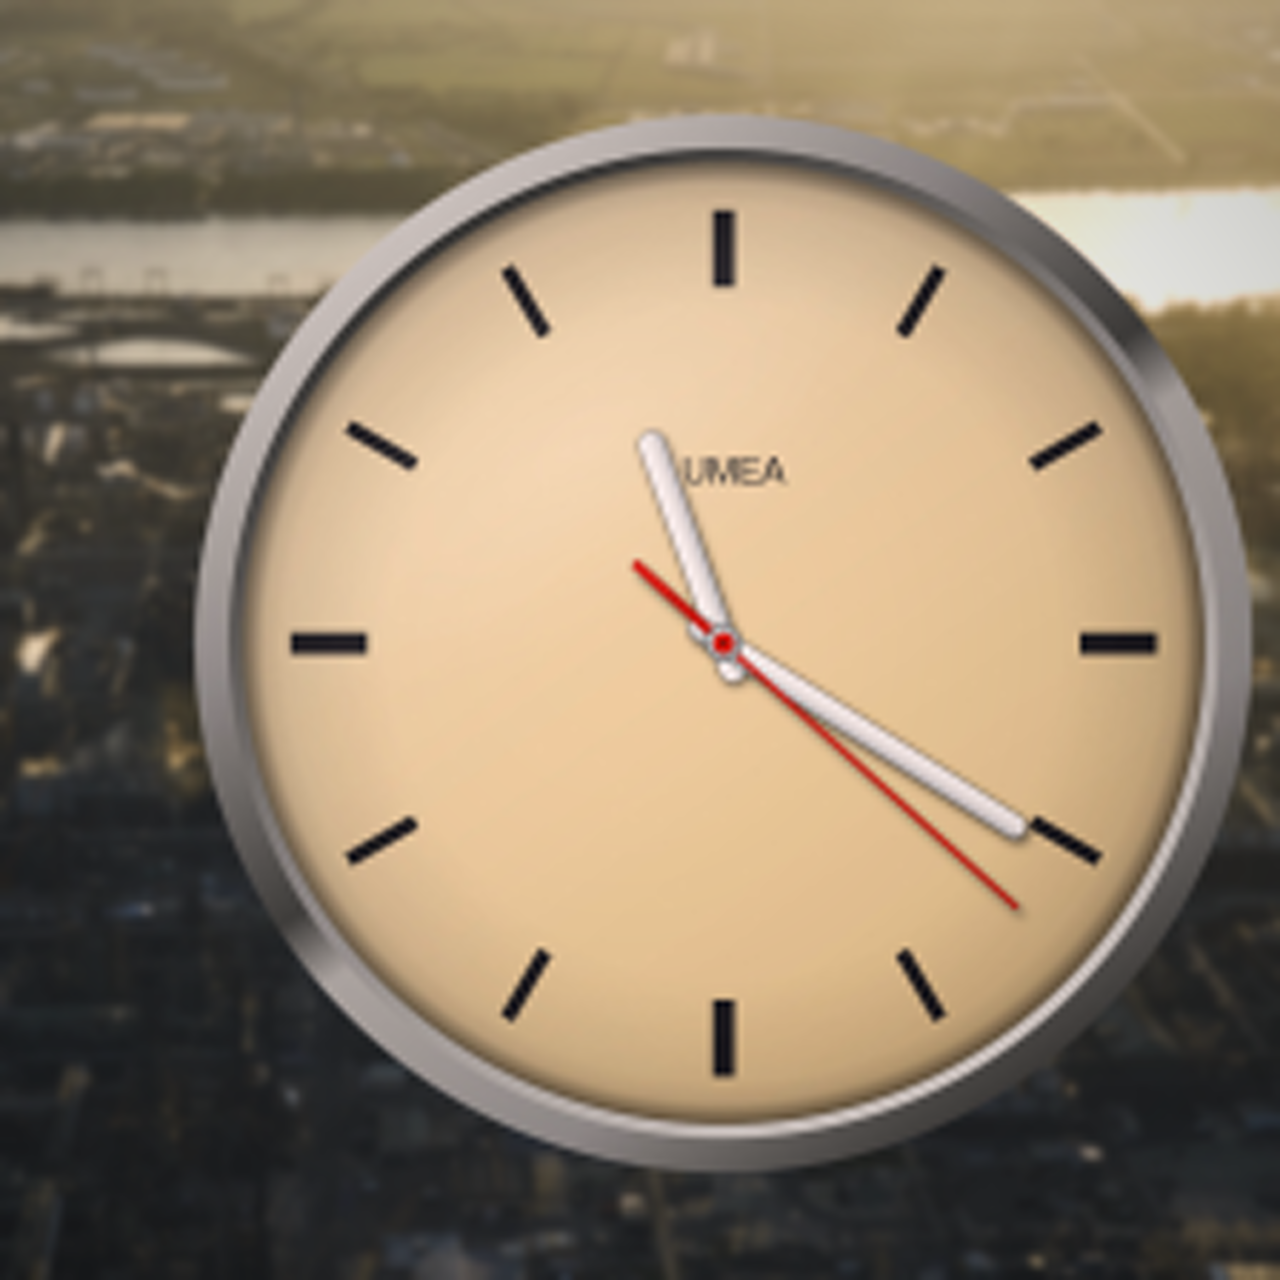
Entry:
11.20.22
